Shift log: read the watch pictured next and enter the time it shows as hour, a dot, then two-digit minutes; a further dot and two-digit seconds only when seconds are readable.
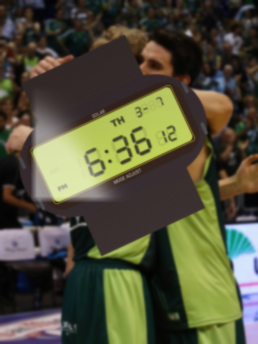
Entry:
6.36.12
